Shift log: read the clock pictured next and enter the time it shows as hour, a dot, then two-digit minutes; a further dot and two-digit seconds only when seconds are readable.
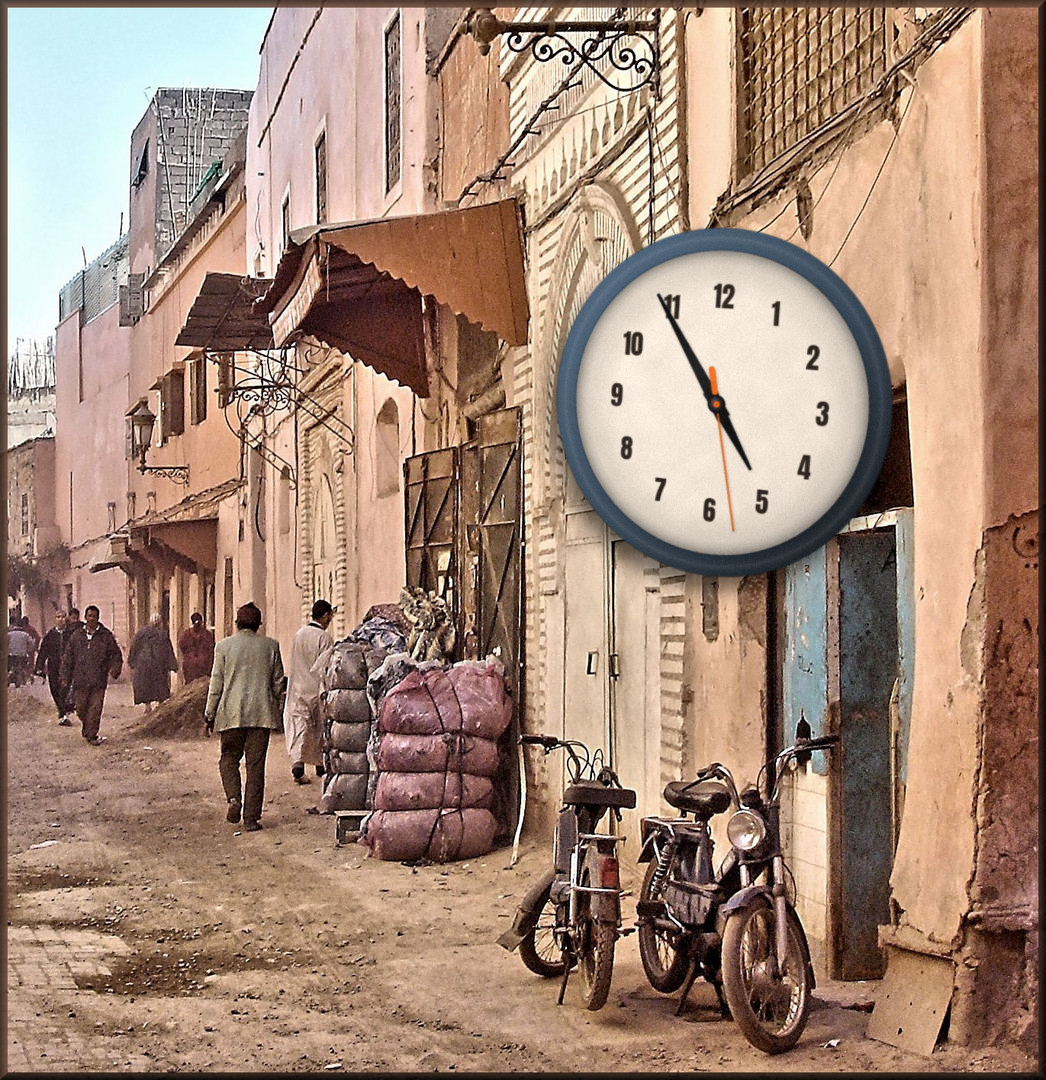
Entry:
4.54.28
